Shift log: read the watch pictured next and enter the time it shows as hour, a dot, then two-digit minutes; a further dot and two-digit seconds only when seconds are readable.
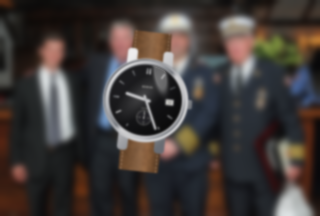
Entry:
9.26
